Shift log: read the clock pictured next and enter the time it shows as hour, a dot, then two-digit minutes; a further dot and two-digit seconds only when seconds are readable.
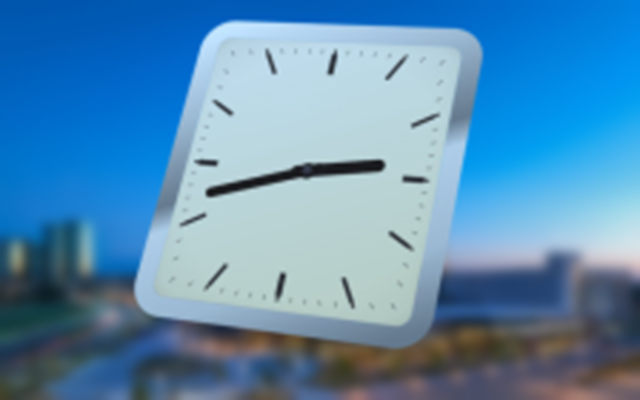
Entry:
2.42
